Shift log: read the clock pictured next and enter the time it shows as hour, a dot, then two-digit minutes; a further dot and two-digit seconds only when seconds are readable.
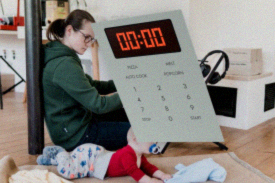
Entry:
0.00
